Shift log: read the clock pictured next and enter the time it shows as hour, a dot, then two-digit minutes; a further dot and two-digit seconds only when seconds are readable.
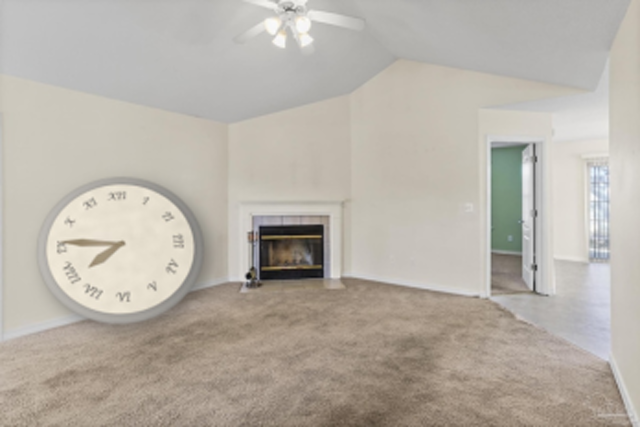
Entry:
7.46
